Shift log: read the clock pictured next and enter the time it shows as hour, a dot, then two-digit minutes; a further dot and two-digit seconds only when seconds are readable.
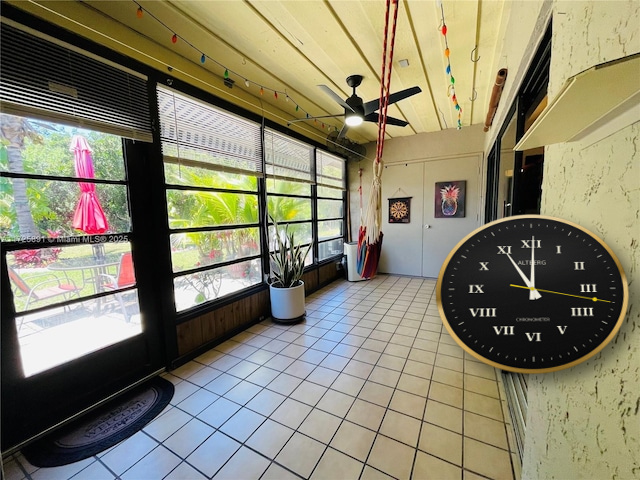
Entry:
11.00.17
